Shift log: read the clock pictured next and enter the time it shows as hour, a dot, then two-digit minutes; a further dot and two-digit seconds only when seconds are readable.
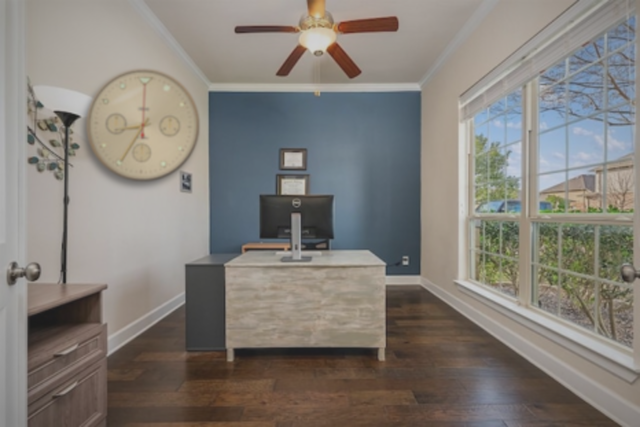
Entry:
8.35
